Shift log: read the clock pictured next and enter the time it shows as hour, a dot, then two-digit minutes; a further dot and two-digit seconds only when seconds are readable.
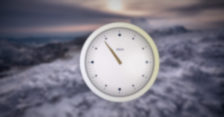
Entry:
10.54
